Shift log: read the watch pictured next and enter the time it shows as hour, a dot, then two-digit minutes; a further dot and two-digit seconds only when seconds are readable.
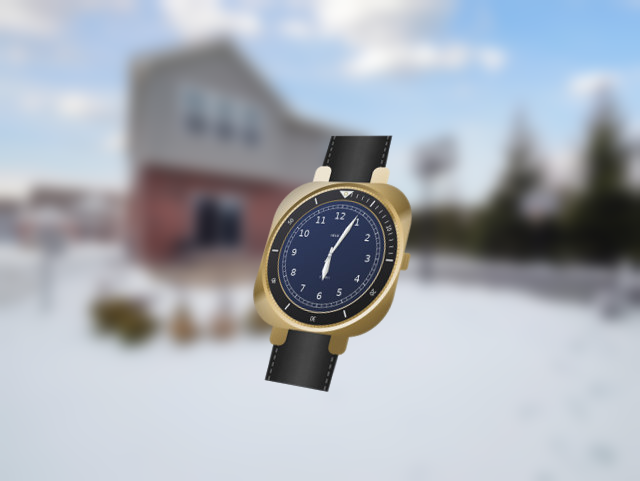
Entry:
6.04
